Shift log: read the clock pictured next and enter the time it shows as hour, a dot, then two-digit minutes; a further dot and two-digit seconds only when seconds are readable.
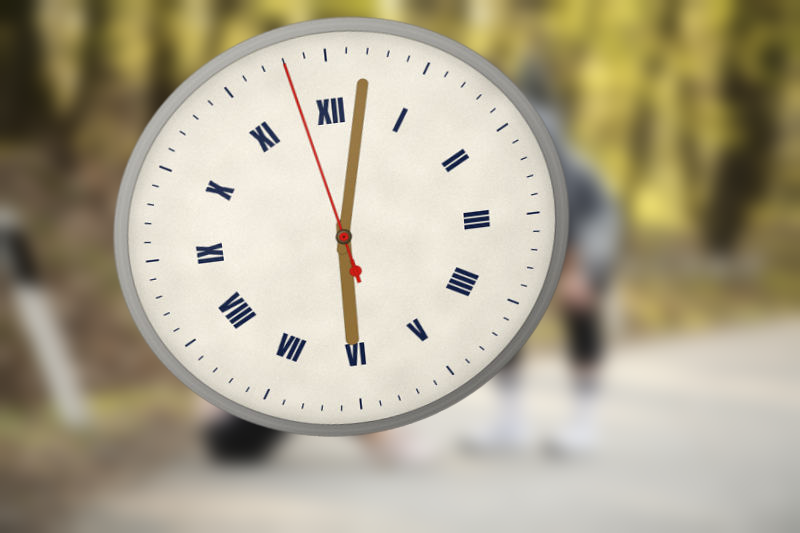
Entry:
6.01.58
